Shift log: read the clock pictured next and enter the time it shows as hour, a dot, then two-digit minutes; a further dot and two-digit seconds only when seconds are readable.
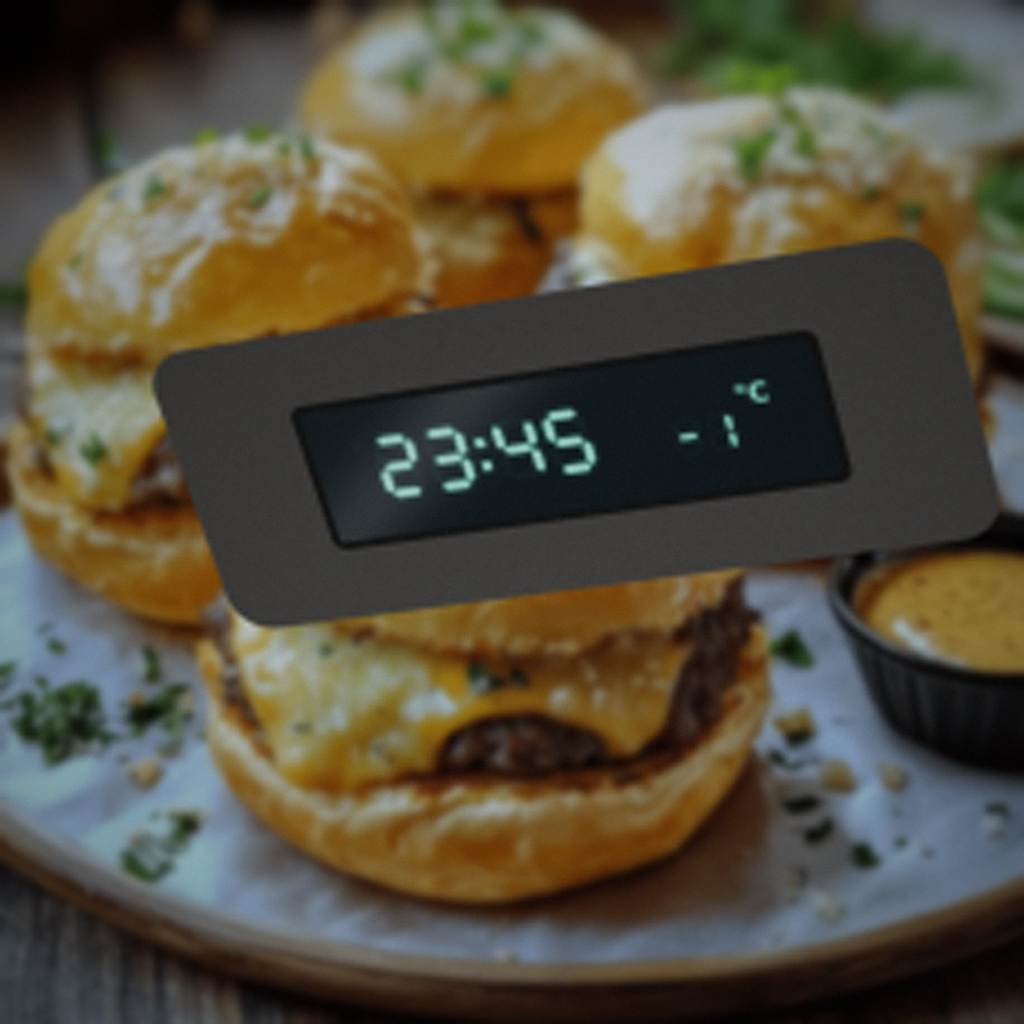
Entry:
23.45
